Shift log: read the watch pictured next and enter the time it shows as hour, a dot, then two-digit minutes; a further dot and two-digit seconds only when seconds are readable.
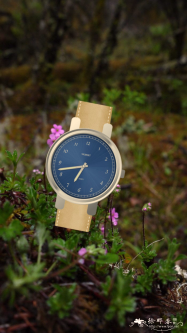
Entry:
6.42
